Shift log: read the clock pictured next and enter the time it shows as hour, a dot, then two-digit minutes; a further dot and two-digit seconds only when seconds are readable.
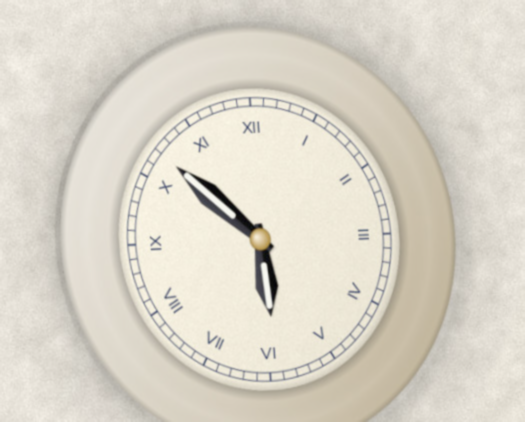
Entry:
5.52
